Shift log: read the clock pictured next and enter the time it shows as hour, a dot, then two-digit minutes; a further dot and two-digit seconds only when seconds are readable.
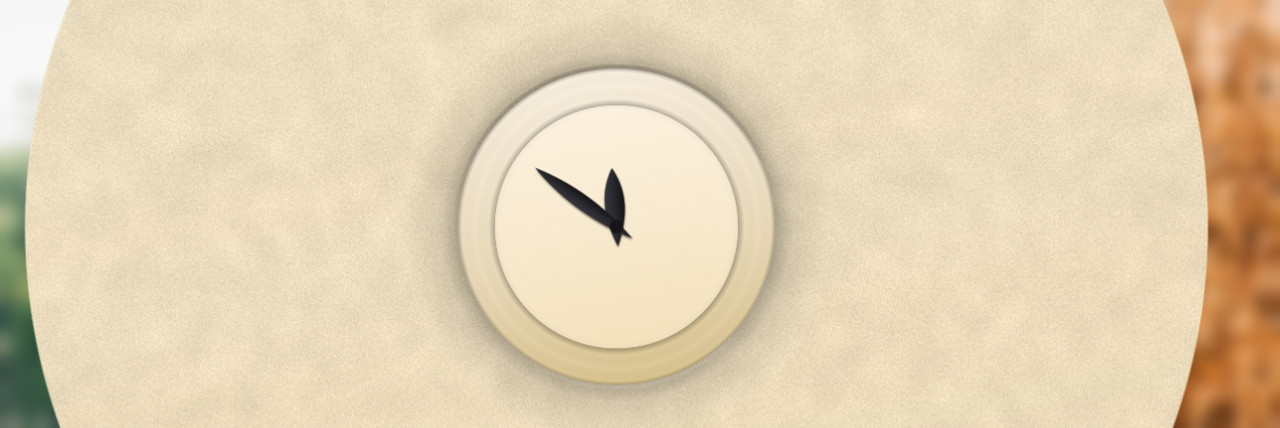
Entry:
11.51
